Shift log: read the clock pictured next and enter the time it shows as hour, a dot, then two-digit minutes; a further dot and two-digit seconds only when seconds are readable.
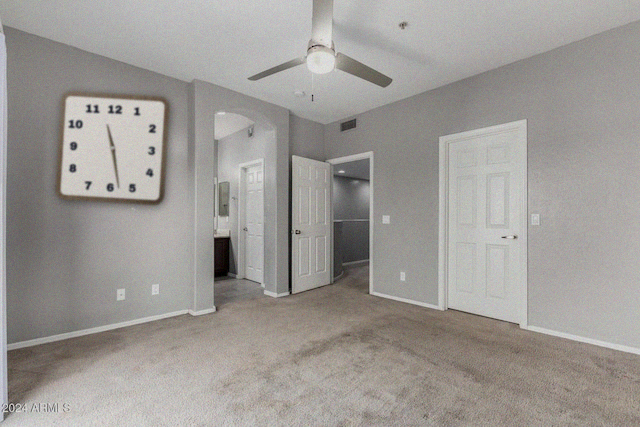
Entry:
11.28
